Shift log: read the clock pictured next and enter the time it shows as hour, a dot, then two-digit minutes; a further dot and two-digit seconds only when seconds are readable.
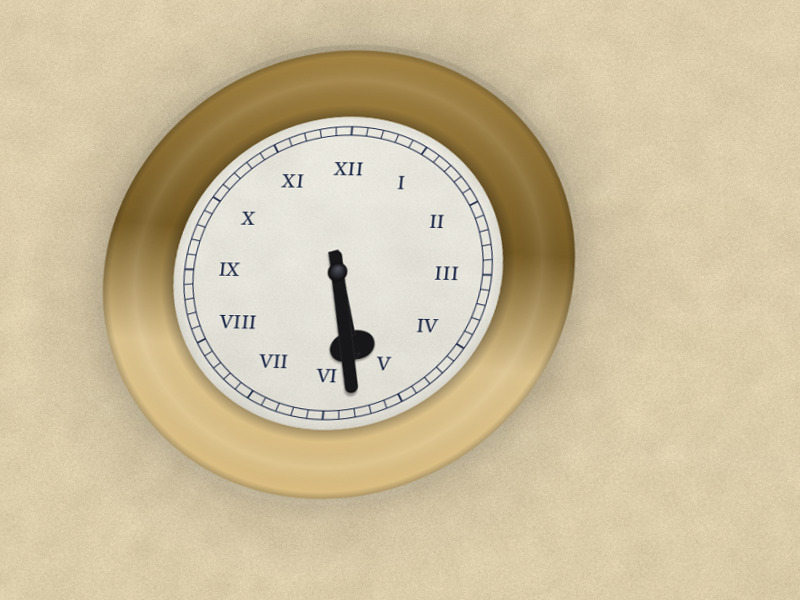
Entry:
5.28
